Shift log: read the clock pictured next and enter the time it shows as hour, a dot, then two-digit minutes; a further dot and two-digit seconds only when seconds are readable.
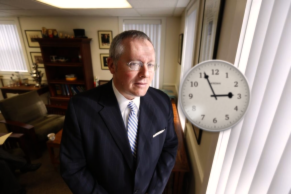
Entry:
2.56
